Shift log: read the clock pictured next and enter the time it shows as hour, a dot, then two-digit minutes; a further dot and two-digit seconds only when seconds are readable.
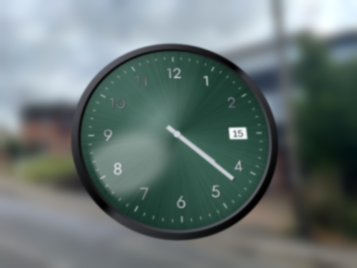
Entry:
4.22
